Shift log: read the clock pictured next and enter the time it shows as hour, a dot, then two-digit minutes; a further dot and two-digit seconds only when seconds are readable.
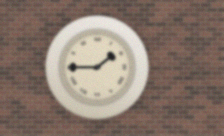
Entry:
1.45
